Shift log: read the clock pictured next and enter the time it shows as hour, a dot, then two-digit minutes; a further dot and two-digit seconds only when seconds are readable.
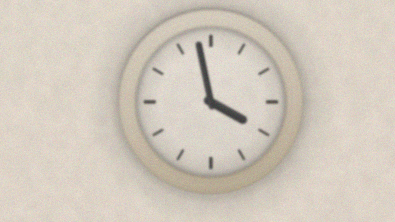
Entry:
3.58
